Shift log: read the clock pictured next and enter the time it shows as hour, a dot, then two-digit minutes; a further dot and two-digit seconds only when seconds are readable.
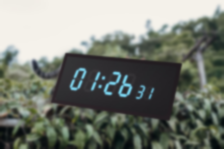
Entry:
1.26.31
